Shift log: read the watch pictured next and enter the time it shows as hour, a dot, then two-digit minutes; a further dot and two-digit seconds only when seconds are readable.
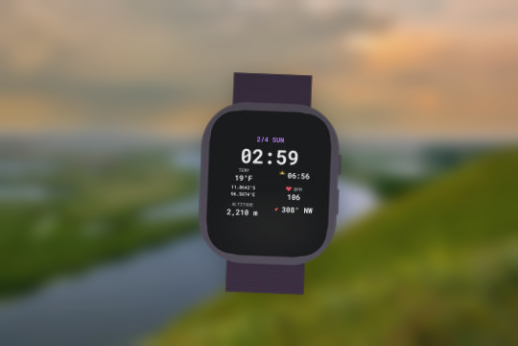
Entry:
2.59
